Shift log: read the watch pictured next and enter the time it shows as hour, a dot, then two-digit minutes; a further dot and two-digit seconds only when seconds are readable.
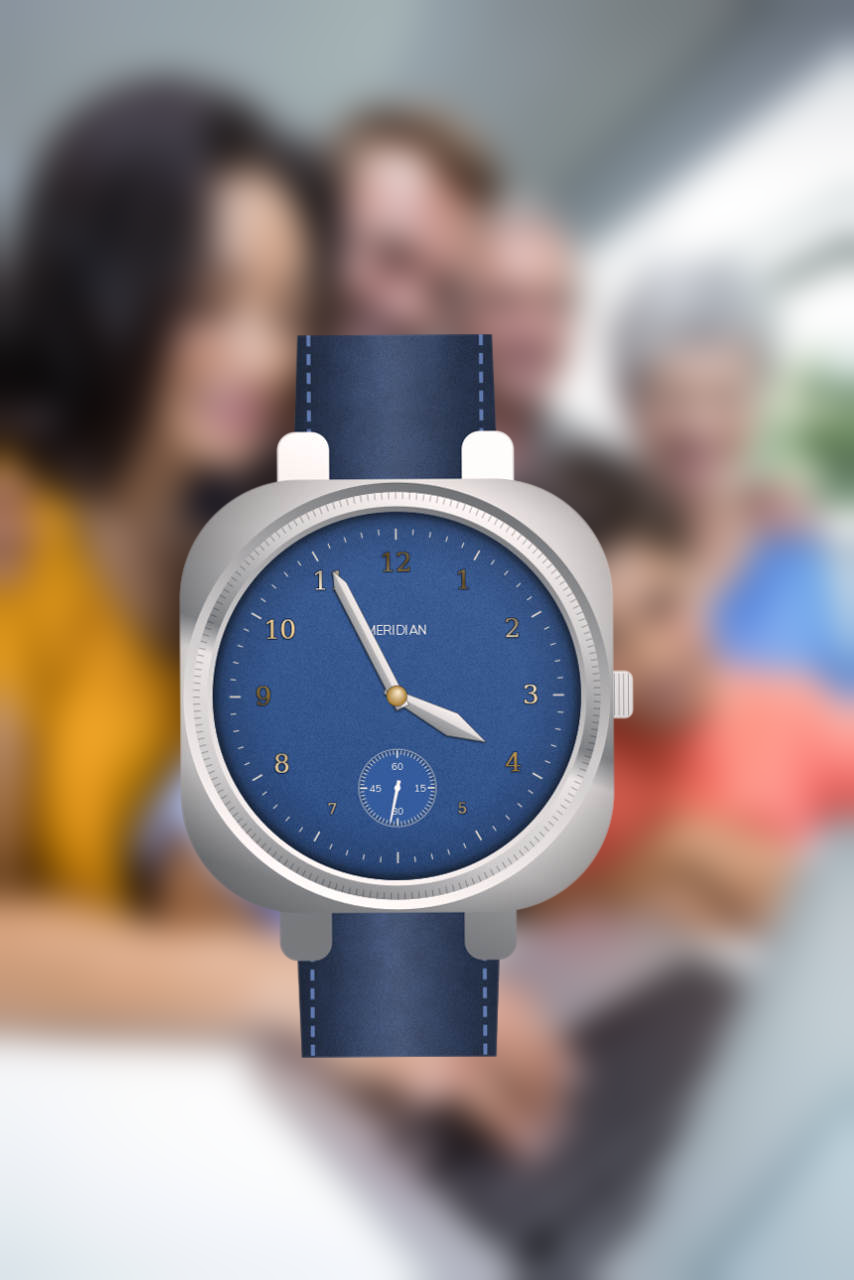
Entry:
3.55.32
